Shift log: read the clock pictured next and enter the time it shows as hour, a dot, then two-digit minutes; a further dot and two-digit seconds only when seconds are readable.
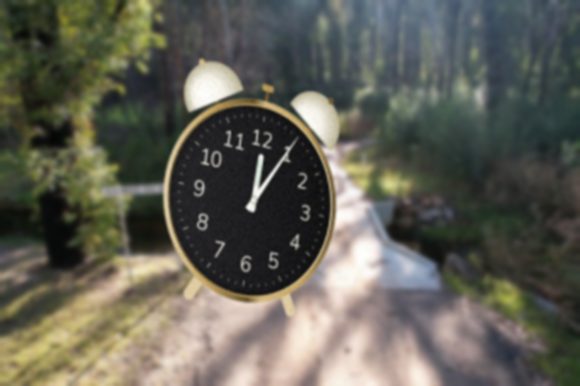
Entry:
12.05
